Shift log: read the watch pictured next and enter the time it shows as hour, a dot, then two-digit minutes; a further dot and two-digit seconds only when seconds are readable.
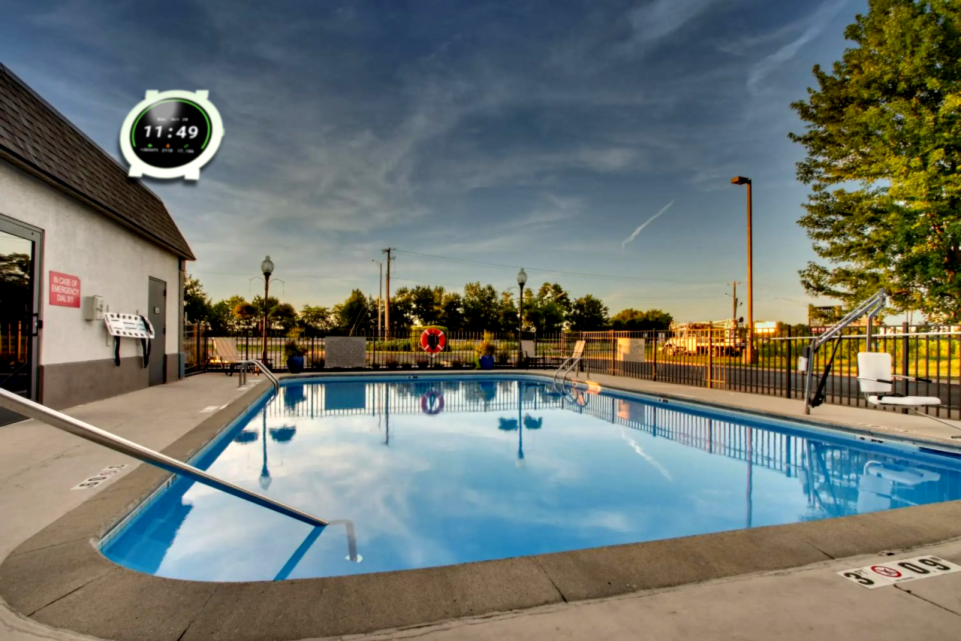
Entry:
11.49
